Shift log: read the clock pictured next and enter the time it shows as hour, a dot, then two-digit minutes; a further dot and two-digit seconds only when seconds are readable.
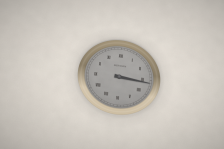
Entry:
3.16
